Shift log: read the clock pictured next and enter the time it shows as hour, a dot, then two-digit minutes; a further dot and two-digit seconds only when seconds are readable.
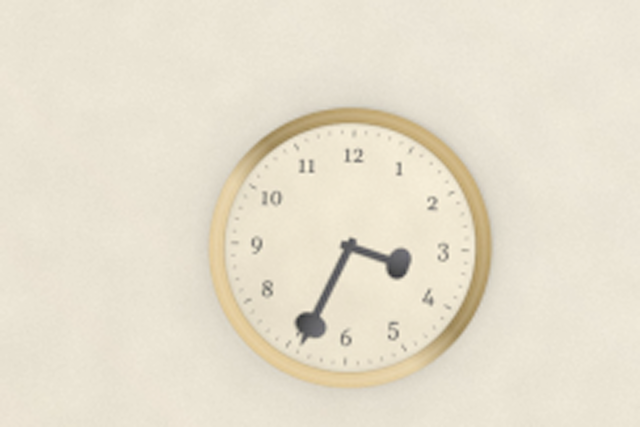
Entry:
3.34
